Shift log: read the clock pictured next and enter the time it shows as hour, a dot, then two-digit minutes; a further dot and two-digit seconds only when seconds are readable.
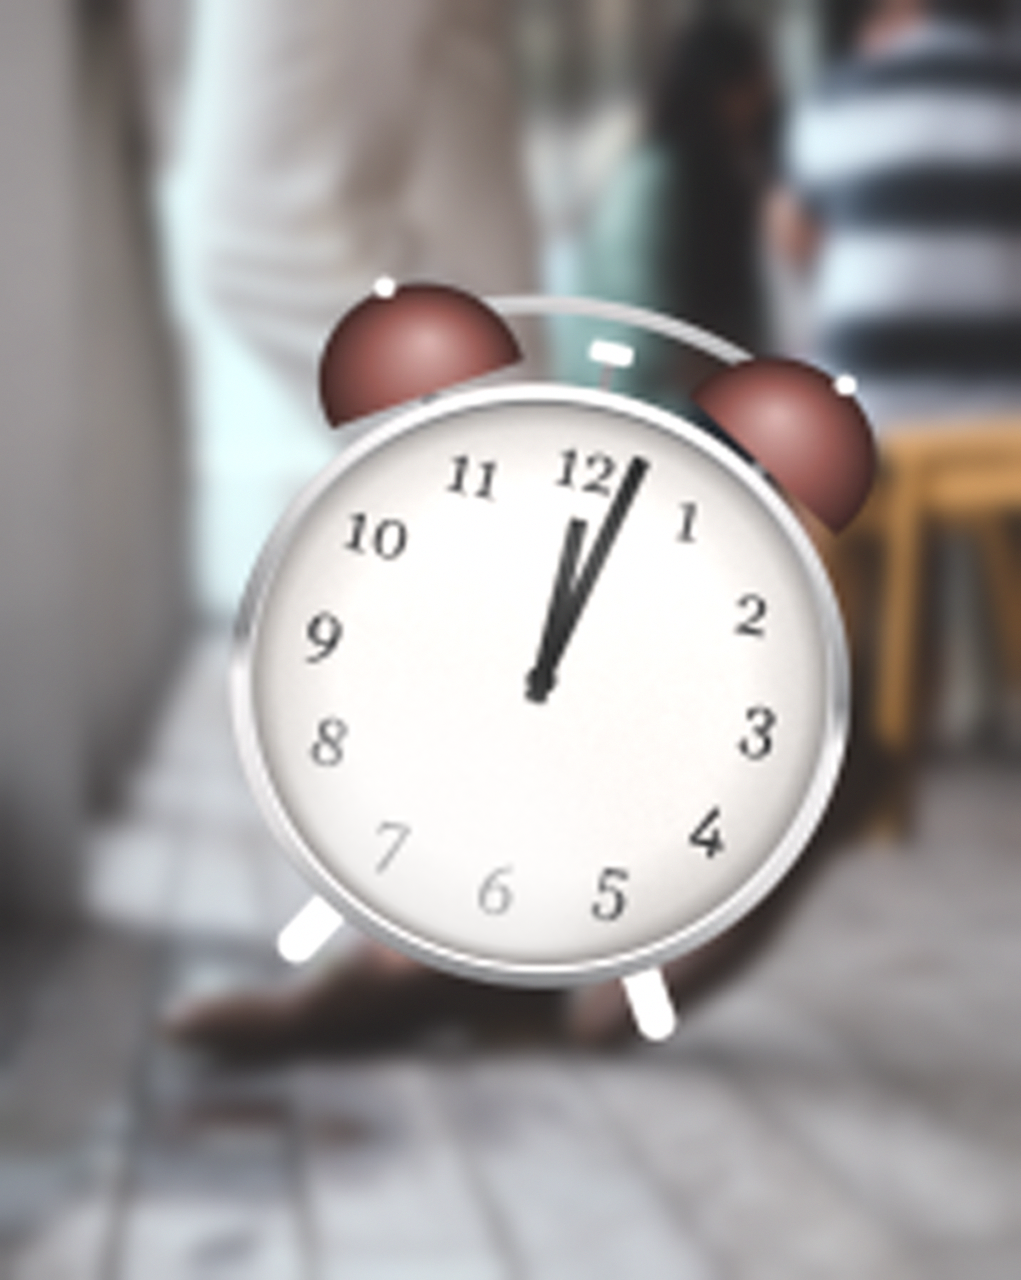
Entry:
12.02
